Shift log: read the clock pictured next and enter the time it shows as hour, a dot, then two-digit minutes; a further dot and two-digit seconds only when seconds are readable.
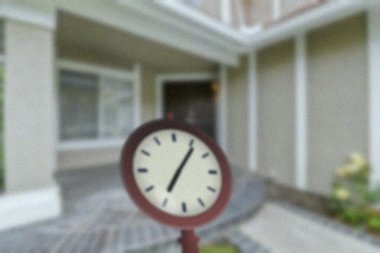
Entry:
7.06
